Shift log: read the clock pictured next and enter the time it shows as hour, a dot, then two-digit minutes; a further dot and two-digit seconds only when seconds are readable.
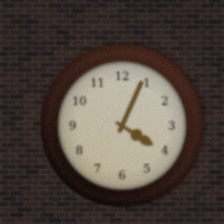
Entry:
4.04
